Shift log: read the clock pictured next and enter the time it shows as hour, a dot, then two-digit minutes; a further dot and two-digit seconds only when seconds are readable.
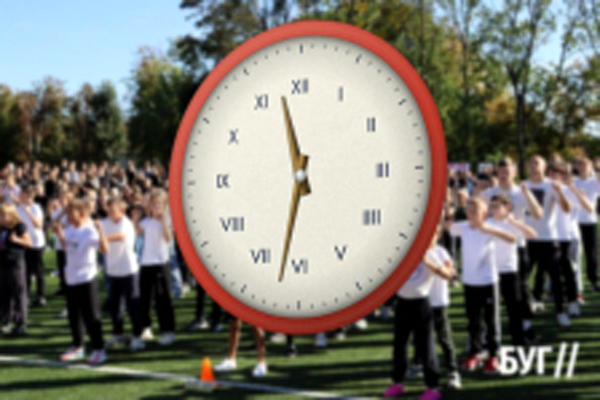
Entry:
11.32
